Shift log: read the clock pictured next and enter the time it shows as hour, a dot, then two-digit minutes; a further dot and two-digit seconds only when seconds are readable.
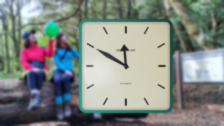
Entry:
11.50
